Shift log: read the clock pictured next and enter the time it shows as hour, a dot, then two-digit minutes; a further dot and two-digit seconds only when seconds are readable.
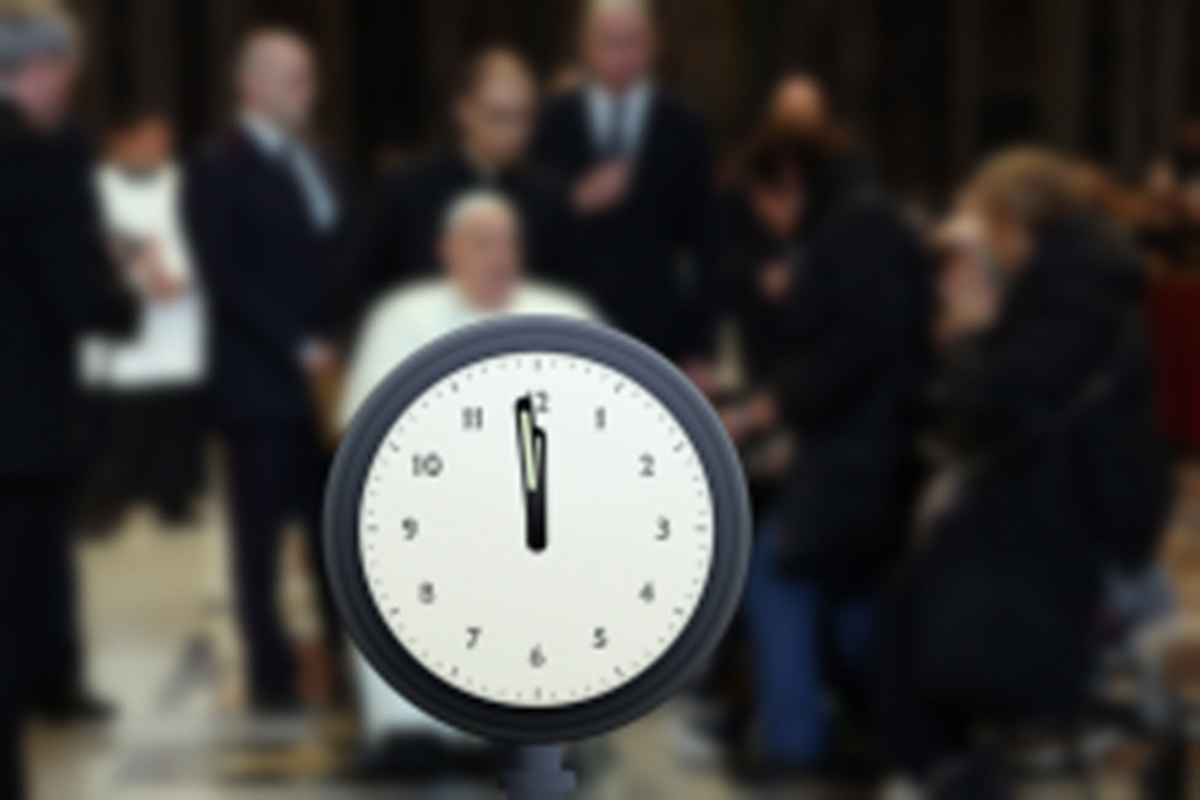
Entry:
11.59
